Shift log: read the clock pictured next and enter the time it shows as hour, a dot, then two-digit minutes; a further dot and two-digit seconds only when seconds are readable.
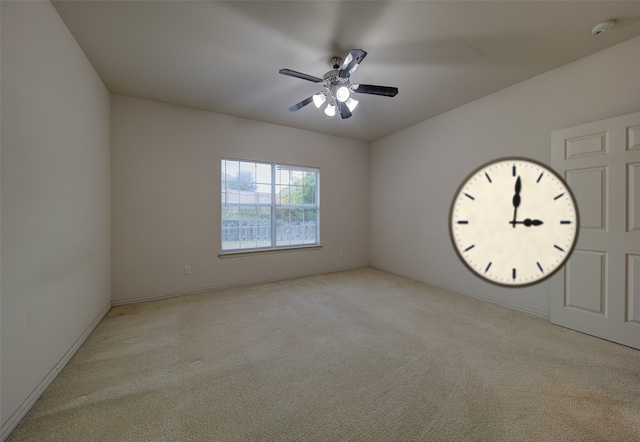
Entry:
3.01
